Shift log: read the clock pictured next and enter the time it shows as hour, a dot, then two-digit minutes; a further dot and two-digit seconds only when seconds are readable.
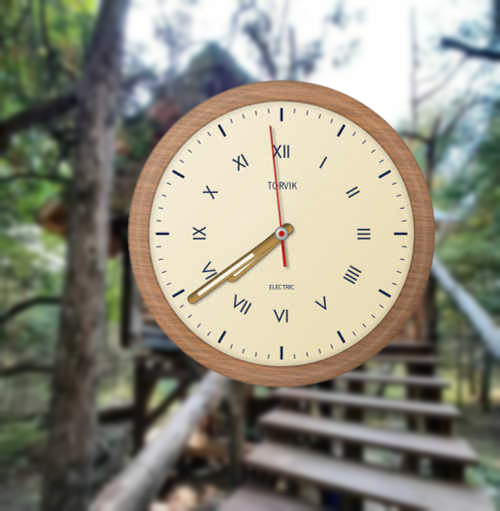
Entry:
7.38.59
